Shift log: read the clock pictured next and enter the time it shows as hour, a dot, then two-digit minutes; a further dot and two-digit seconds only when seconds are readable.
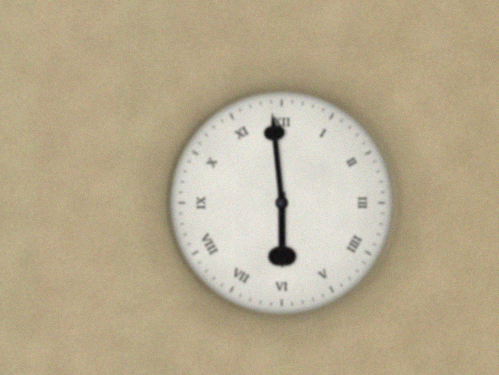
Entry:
5.59
